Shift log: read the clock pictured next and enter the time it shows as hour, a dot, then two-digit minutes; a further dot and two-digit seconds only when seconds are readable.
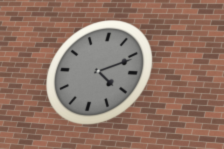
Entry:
4.11
